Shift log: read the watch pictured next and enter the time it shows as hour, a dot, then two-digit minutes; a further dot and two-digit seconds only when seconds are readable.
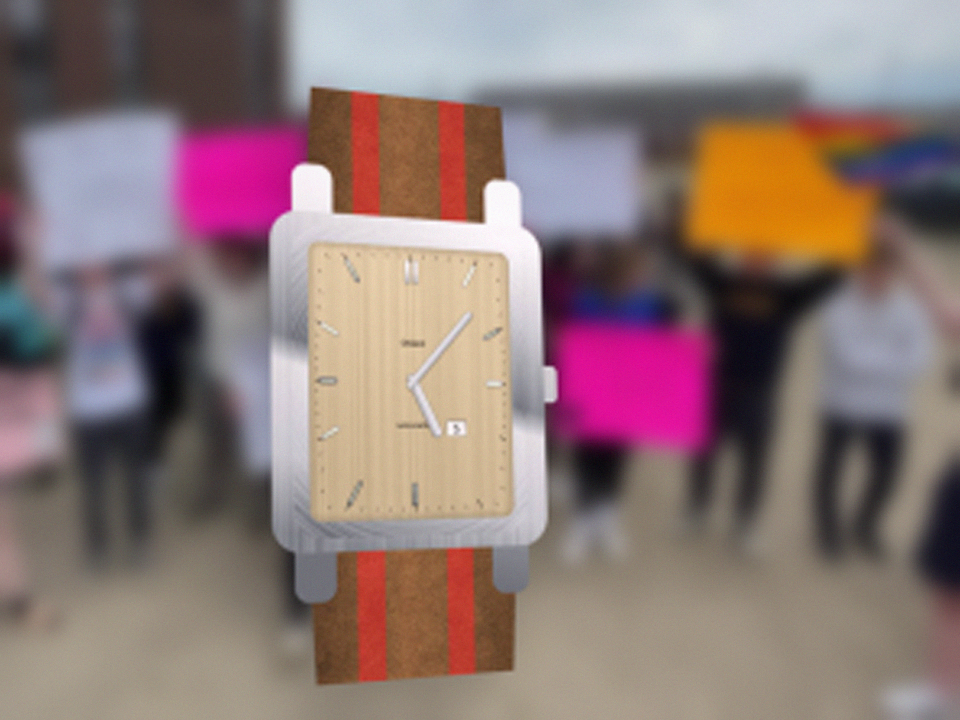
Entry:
5.07
